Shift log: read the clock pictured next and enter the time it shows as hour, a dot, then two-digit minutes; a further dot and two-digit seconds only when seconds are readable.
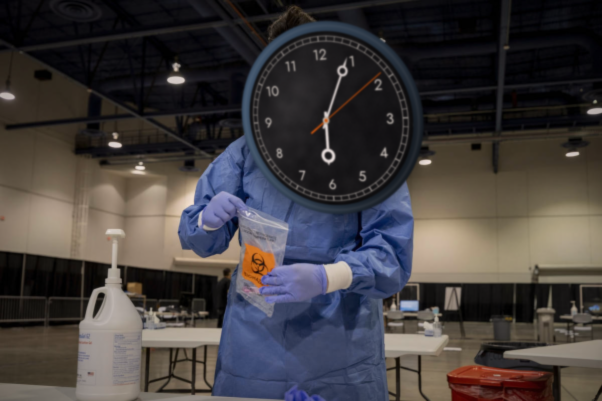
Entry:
6.04.09
